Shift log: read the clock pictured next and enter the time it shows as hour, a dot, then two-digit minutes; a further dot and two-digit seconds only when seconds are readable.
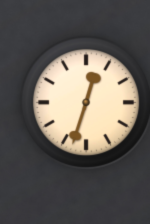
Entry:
12.33
